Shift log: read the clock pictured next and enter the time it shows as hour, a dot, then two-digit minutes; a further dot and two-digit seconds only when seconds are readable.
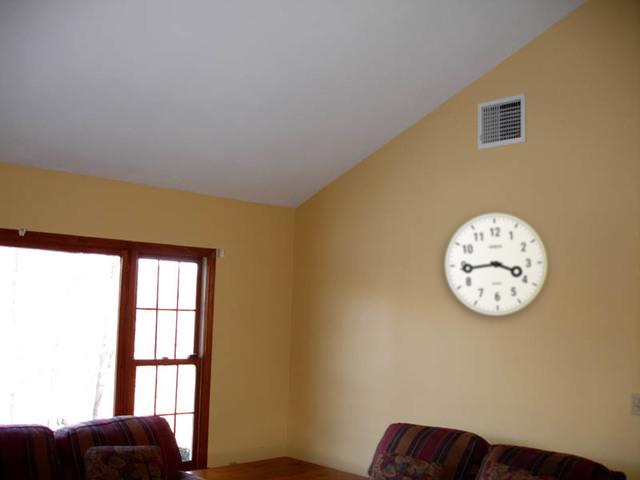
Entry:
3.44
